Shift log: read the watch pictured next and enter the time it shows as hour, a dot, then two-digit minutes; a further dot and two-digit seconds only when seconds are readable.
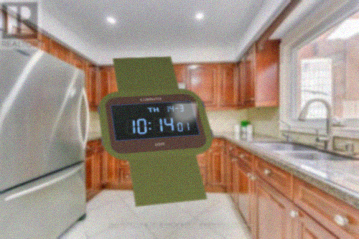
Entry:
10.14.01
